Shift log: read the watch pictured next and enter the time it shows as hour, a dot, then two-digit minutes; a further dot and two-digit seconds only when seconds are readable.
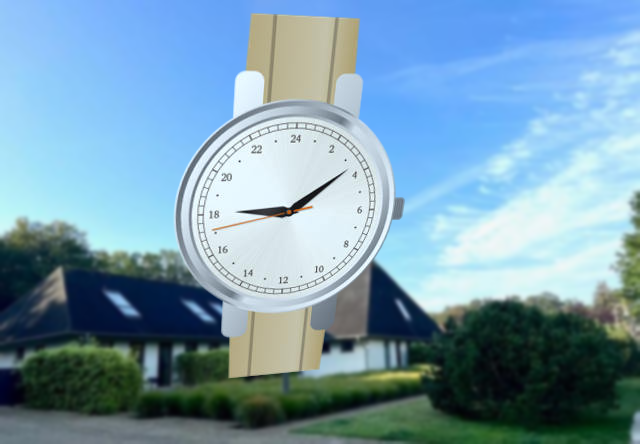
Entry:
18.08.43
